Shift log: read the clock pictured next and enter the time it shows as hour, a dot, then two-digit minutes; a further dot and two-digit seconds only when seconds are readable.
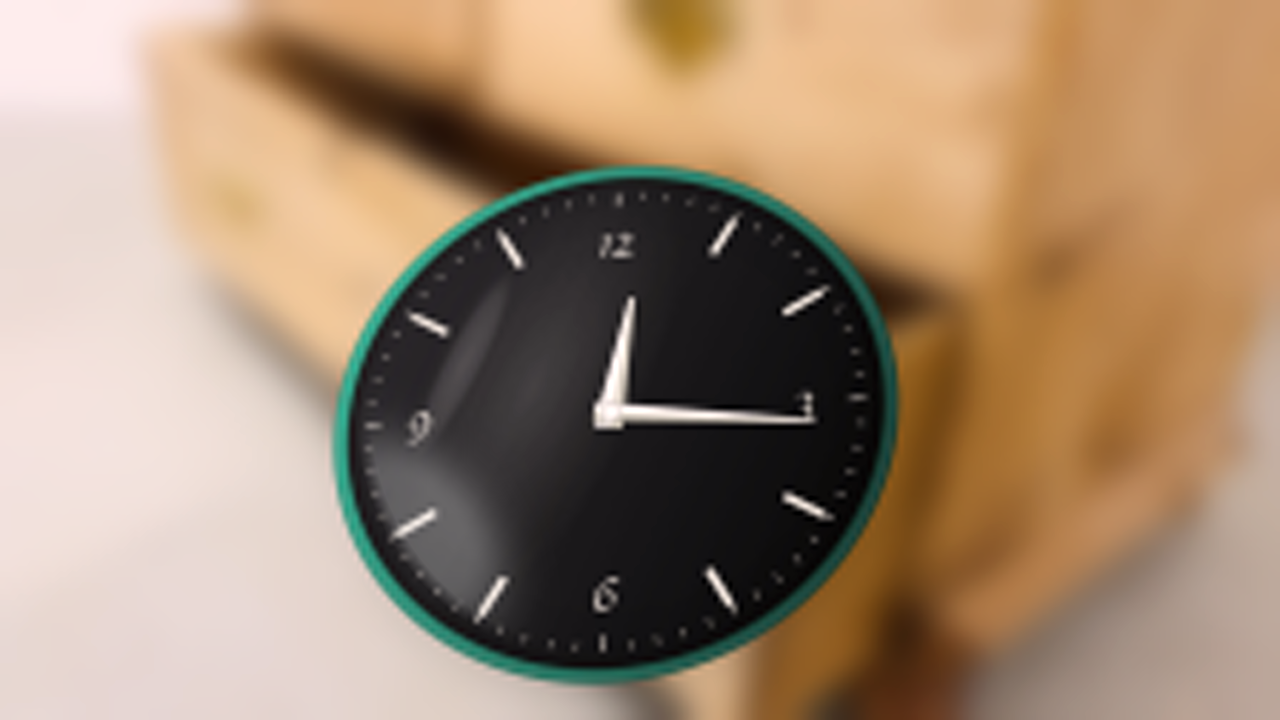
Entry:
12.16
